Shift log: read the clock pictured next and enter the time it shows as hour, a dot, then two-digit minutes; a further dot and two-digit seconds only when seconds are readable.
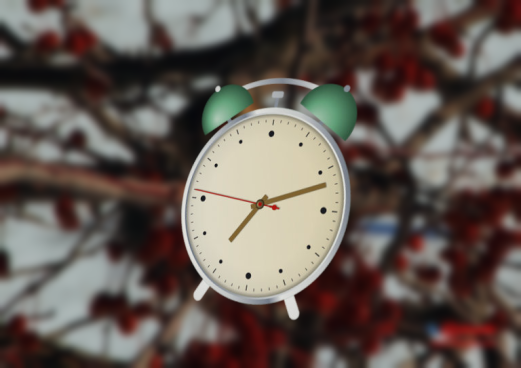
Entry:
7.11.46
